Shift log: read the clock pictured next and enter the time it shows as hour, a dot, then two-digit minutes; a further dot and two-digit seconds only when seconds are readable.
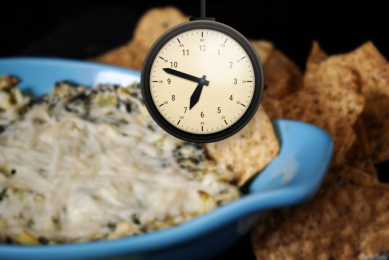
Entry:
6.48
